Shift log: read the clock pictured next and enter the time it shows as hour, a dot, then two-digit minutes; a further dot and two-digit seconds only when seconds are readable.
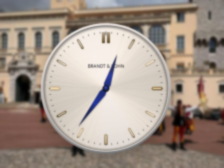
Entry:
12.36
